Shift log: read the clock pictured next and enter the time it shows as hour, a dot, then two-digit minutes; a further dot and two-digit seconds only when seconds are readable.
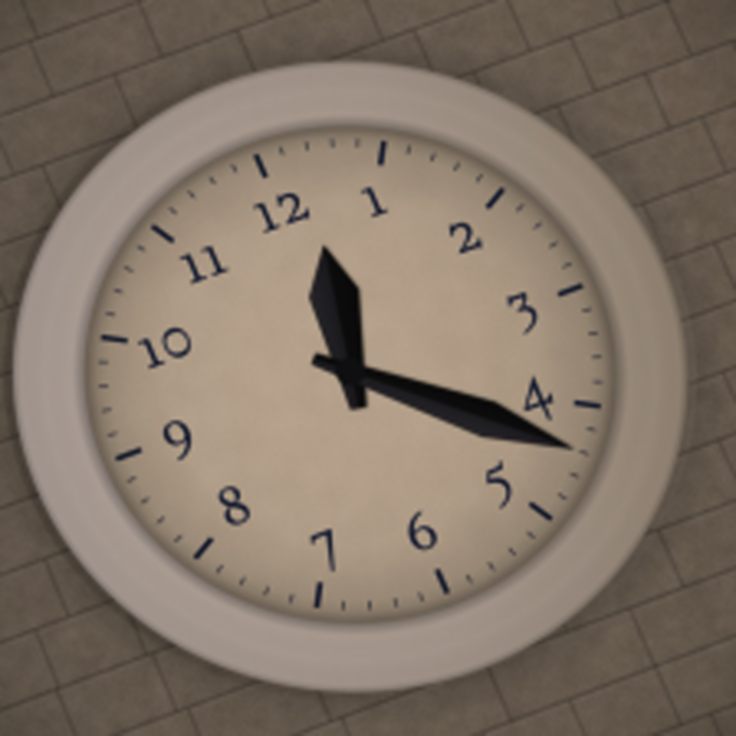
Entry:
12.22
